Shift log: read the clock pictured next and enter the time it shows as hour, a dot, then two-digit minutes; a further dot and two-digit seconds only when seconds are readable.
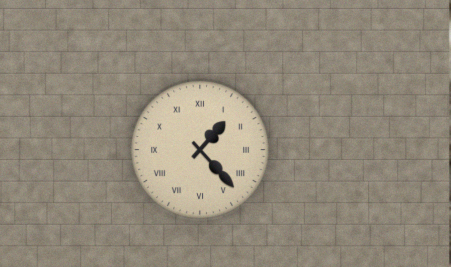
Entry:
1.23
